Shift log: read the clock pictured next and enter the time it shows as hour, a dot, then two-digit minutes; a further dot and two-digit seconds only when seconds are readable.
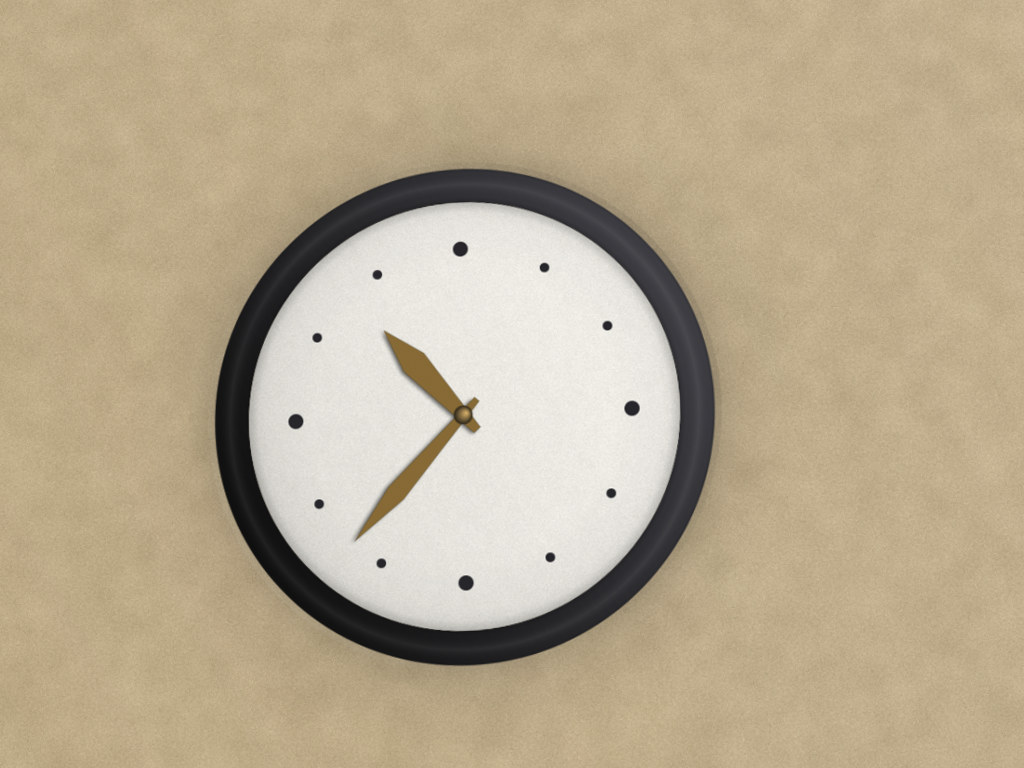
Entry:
10.37
